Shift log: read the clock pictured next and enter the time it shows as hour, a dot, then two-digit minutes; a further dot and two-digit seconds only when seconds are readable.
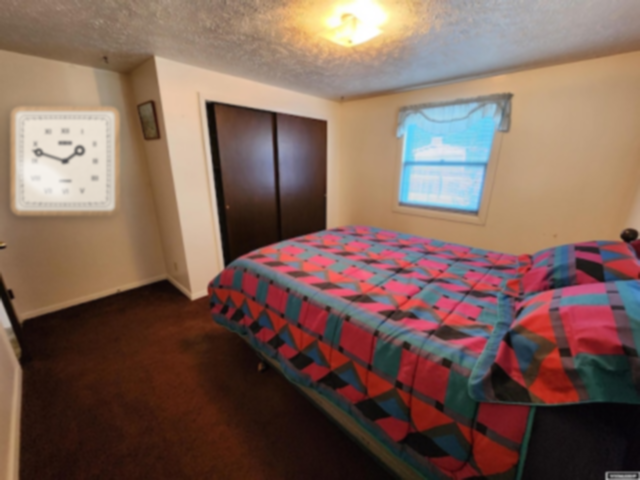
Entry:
1.48
